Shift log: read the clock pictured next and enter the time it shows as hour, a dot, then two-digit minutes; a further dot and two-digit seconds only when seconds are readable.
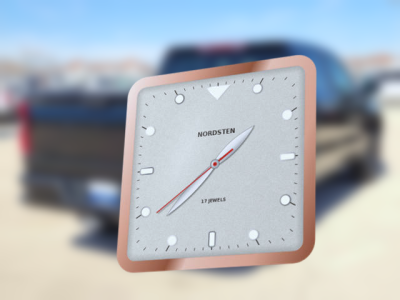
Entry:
1.37.39
